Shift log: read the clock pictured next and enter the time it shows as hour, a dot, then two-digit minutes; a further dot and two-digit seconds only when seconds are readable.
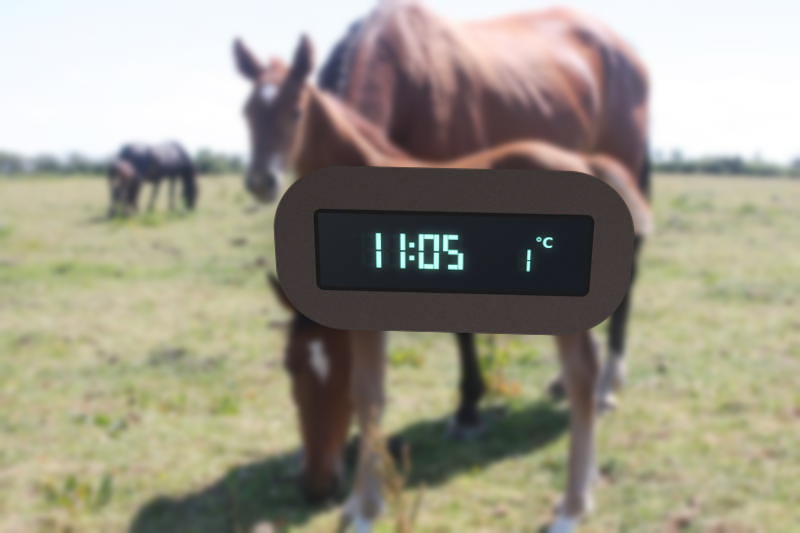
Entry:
11.05
